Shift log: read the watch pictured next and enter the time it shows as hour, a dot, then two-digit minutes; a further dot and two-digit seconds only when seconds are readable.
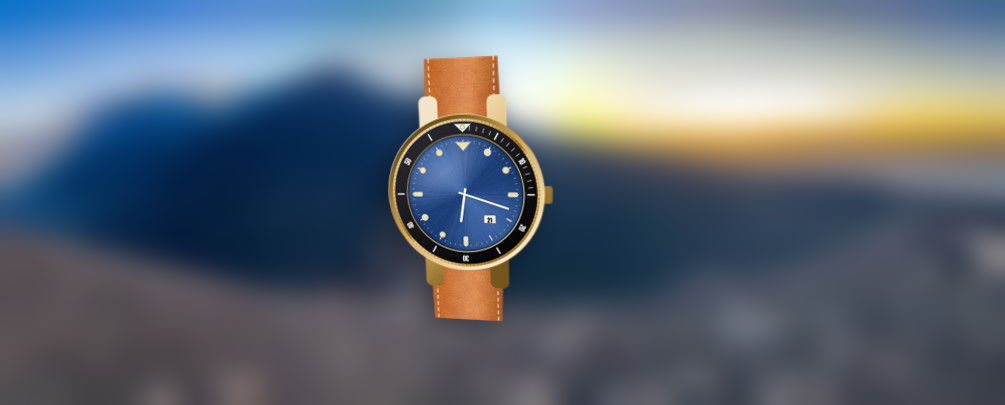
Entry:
6.18
